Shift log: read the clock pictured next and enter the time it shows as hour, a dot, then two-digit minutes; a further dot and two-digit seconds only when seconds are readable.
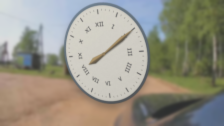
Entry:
8.10
